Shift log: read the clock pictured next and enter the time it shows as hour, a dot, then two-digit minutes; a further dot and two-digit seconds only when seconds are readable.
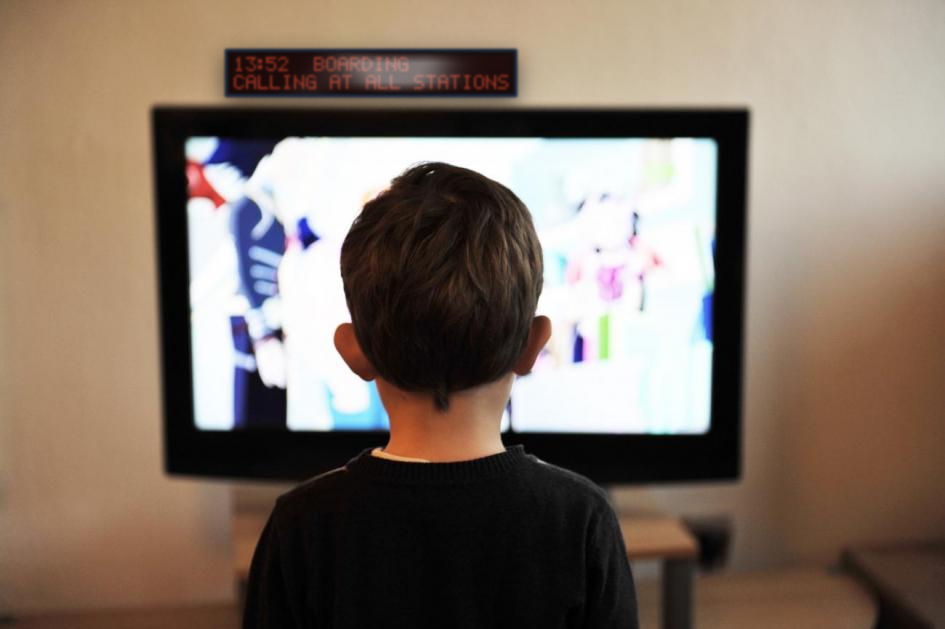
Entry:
13.52
